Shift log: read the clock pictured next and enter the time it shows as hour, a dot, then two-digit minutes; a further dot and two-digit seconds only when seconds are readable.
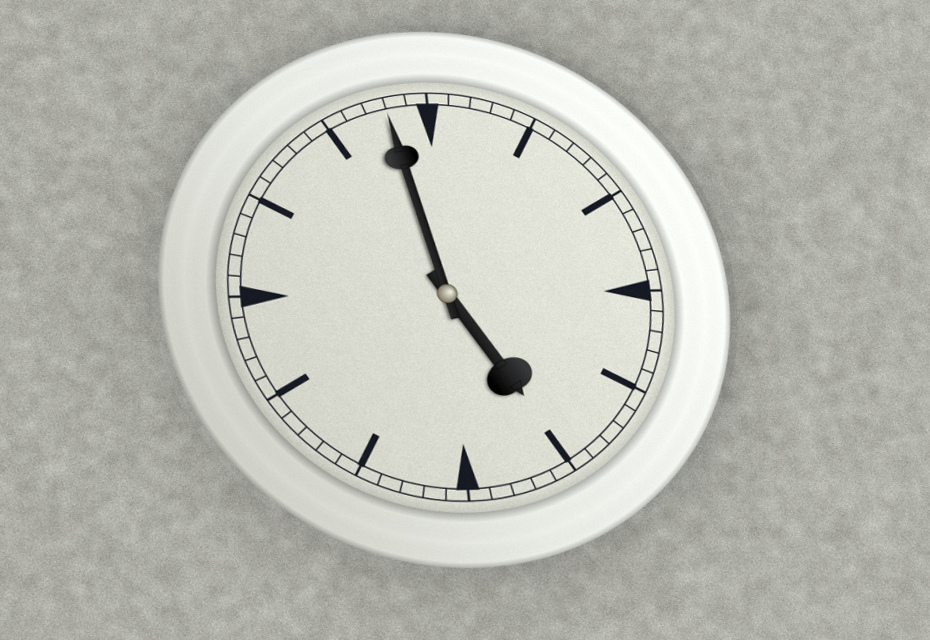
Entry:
4.58
